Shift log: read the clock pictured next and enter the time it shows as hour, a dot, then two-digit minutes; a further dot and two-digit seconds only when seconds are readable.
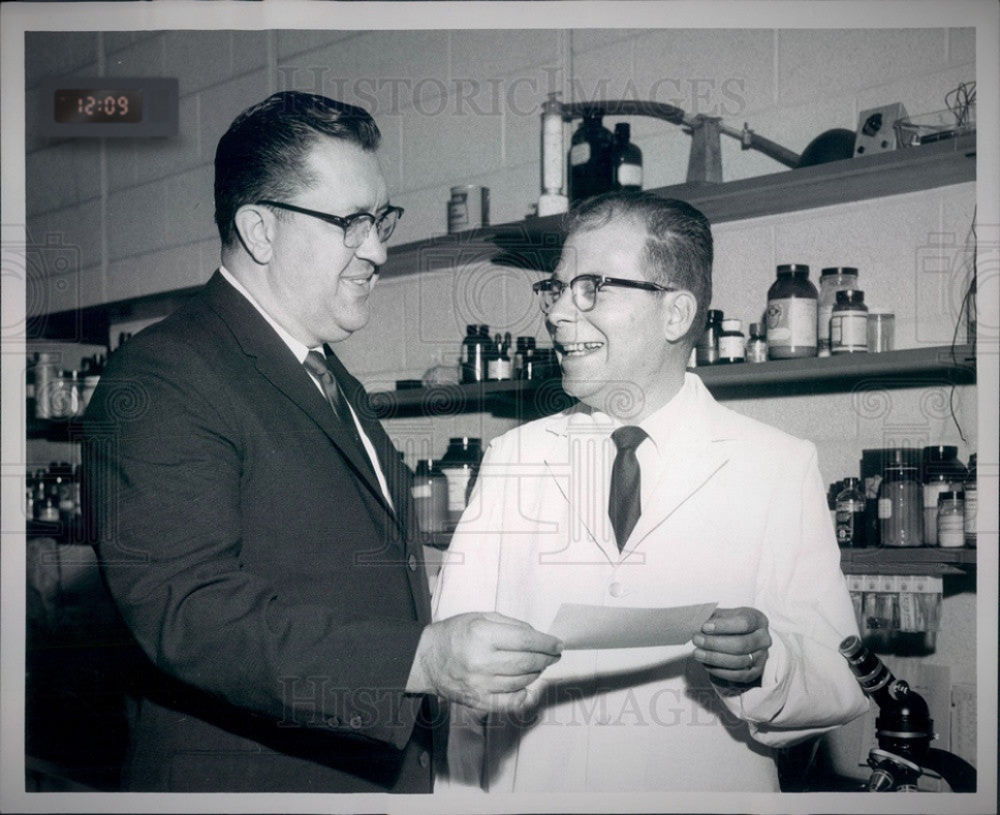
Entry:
12.09
